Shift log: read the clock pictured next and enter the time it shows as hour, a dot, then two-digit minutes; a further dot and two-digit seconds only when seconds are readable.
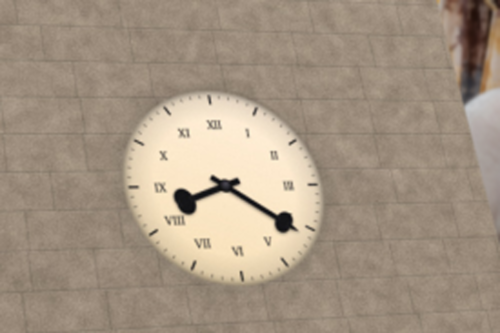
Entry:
8.21
